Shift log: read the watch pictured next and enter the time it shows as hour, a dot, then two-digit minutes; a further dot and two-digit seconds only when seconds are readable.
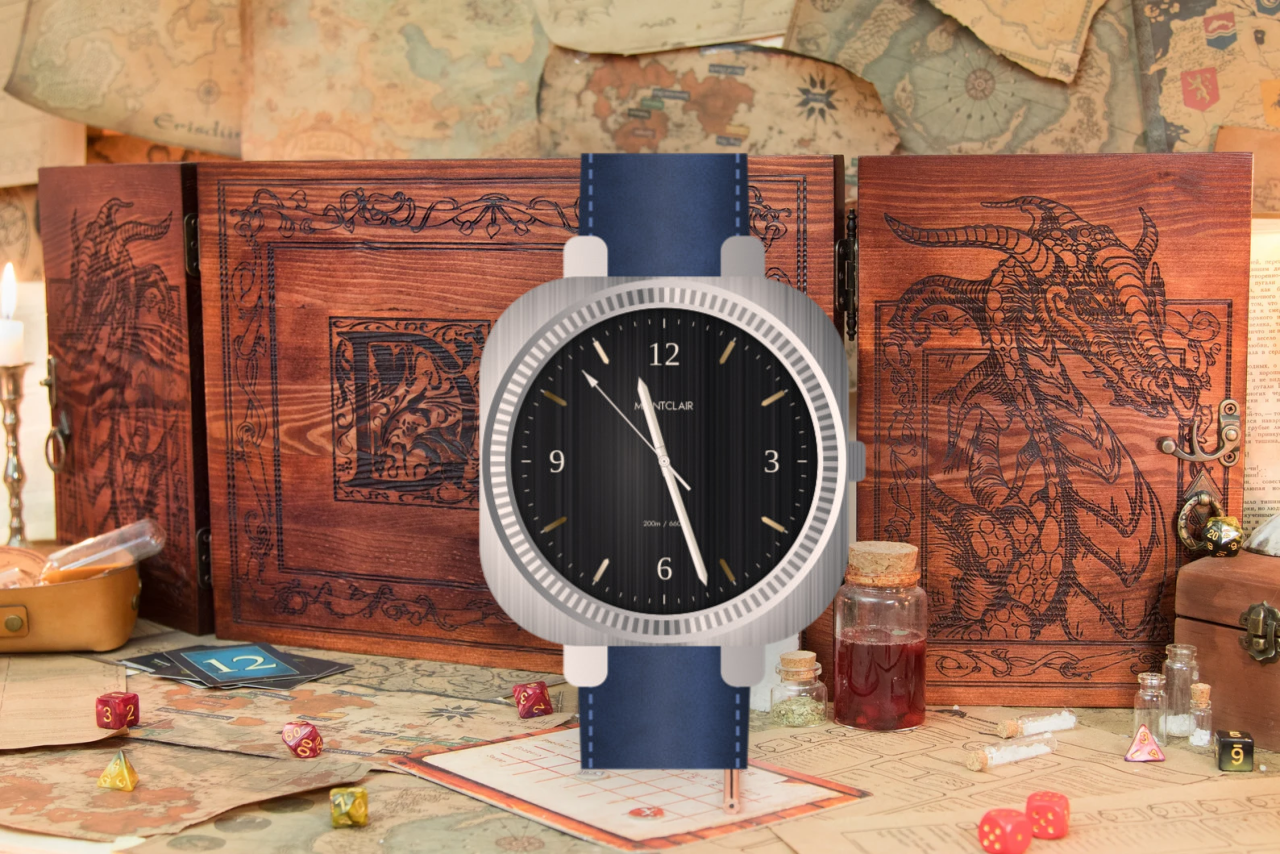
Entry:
11.26.53
